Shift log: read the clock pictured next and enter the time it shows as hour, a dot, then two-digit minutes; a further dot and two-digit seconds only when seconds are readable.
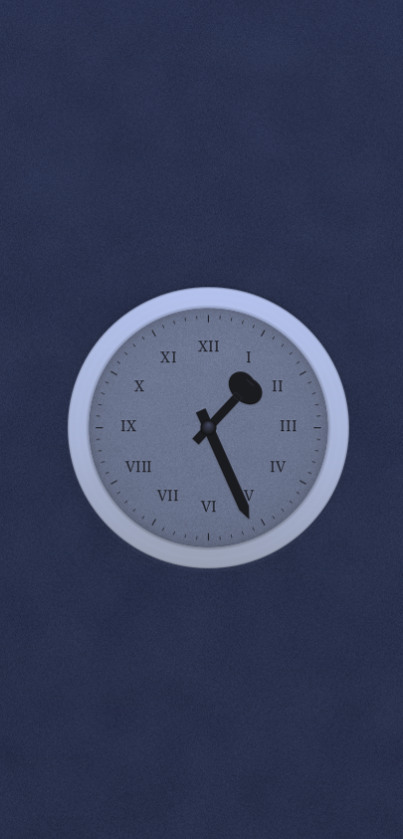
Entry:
1.26
